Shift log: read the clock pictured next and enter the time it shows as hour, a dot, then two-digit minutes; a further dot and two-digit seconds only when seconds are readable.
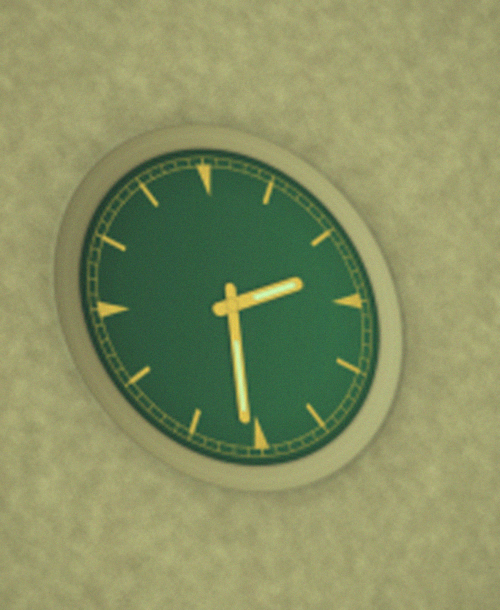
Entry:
2.31
